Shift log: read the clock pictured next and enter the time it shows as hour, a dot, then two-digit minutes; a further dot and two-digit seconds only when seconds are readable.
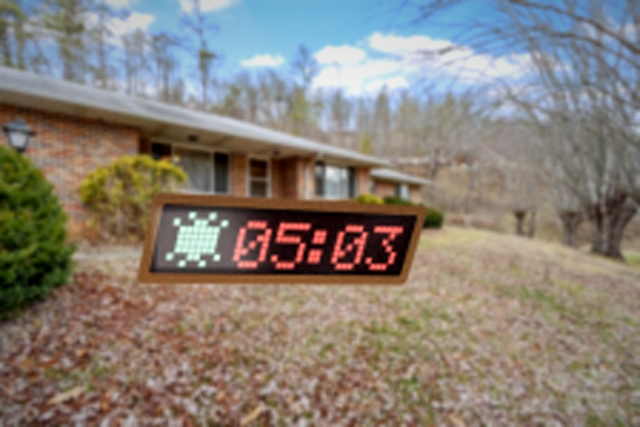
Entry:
5.03
